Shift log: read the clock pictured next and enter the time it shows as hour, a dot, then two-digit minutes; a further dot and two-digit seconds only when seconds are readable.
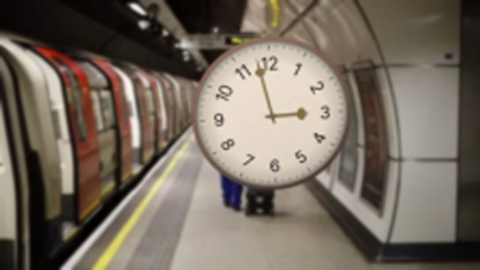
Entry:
2.58
